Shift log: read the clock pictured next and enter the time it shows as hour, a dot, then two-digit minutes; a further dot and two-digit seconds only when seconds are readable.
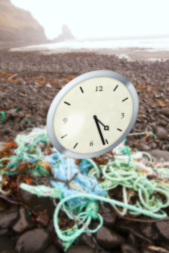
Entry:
4.26
